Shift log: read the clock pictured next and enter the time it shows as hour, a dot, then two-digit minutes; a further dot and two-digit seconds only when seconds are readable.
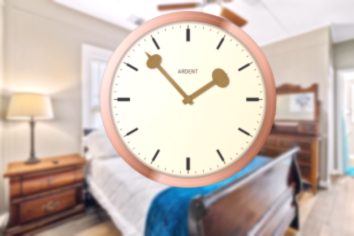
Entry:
1.53
